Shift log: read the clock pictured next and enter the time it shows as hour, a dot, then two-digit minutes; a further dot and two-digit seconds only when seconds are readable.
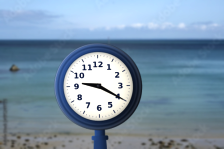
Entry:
9.20
